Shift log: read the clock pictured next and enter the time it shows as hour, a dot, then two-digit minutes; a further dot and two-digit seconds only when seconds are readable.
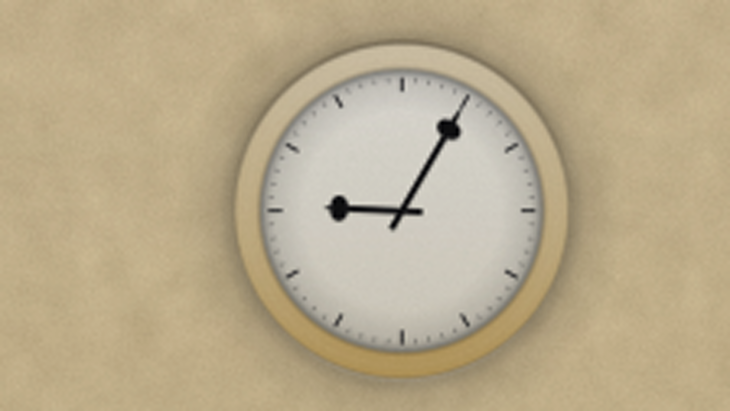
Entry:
9.05
